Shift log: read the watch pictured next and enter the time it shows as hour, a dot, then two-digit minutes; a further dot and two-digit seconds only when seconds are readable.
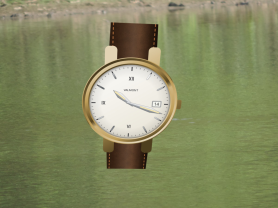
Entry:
10.18
